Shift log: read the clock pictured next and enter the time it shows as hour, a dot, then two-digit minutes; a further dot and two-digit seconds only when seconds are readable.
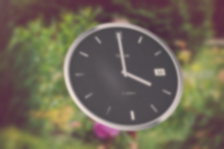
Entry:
4.00
